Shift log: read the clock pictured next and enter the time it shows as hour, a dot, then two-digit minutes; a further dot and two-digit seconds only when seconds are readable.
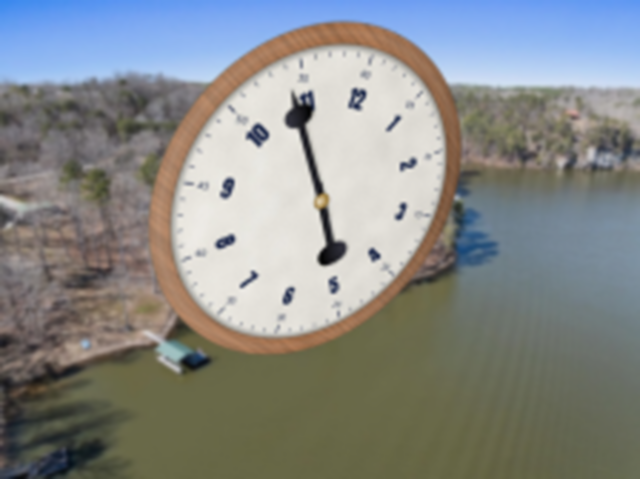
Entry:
4.54
